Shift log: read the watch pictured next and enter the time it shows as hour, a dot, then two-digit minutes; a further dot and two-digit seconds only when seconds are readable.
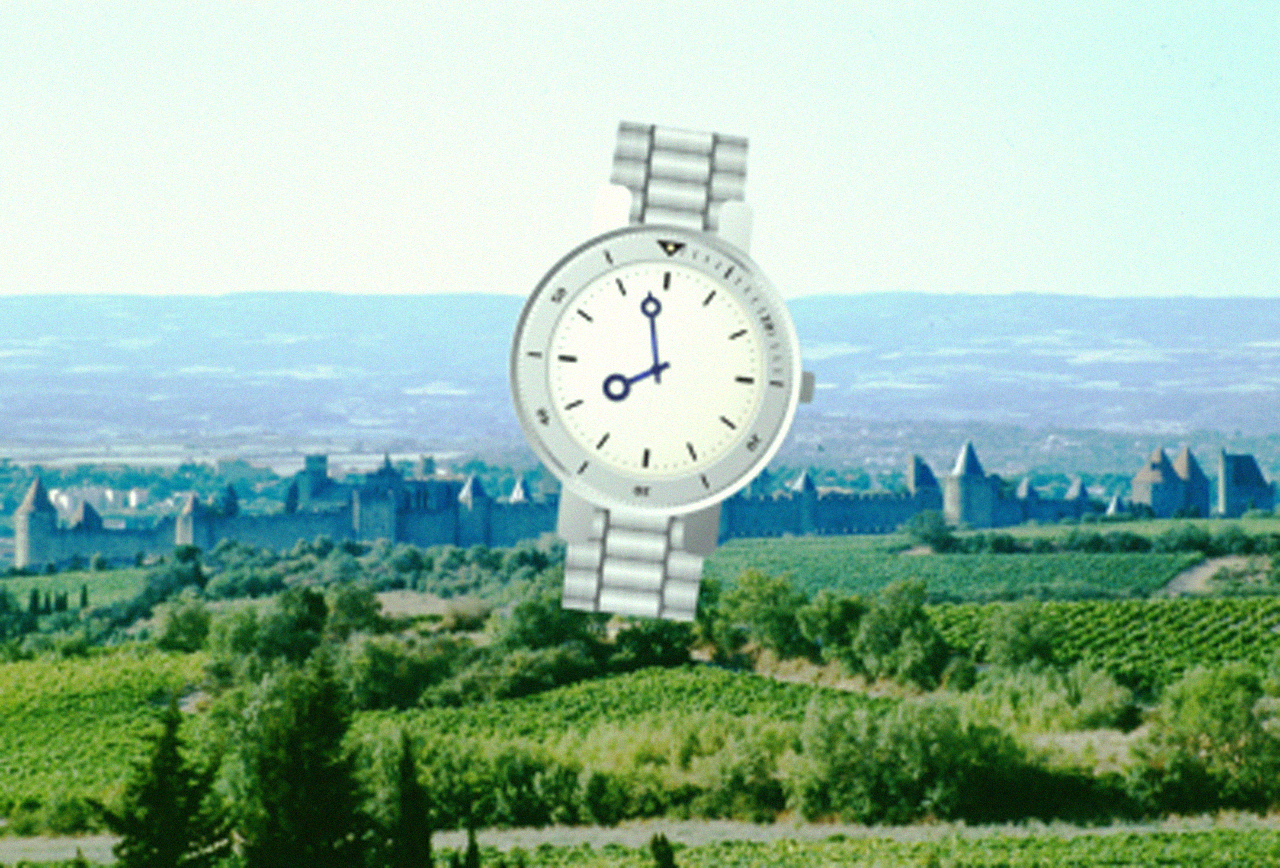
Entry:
7.58
